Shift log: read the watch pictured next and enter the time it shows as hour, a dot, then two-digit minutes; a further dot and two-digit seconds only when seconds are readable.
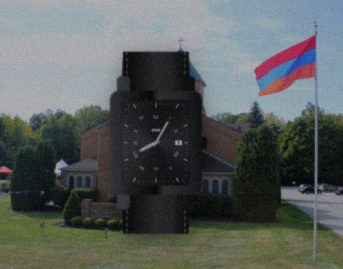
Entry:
8.05
